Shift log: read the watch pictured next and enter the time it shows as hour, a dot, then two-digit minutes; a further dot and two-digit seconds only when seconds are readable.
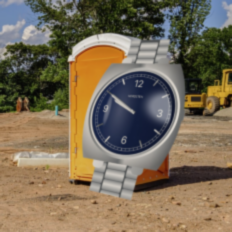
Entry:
9.50
